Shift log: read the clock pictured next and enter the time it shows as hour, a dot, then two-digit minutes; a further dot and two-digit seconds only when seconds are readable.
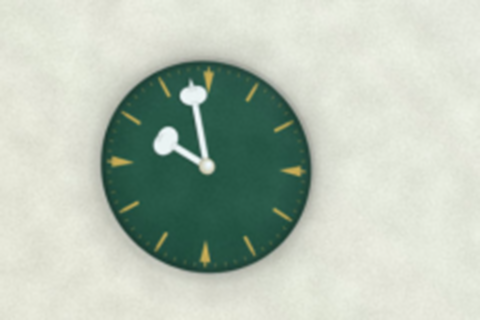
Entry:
9.58
